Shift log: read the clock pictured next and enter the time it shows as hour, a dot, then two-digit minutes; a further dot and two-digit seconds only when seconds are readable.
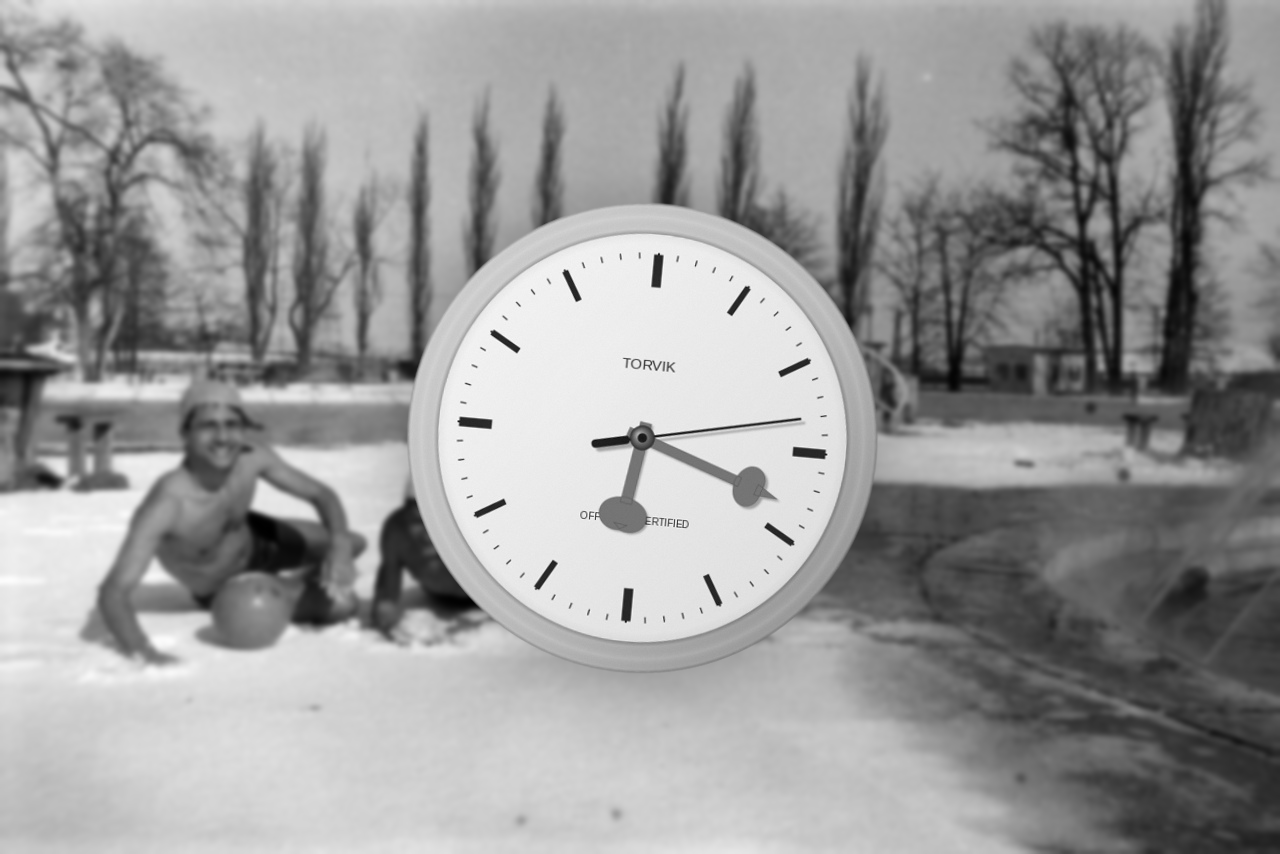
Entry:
6.18.13
